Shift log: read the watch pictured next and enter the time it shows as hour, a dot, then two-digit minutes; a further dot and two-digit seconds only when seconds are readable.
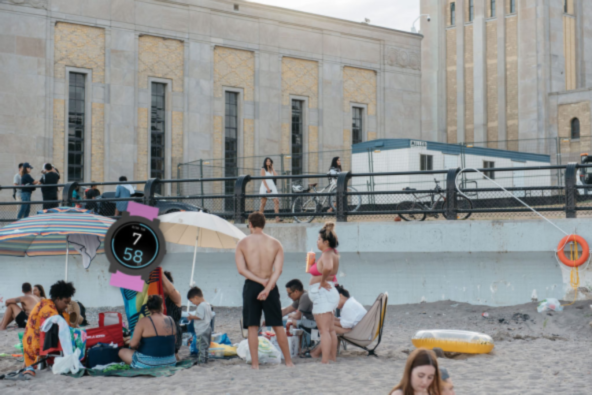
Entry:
7.58
